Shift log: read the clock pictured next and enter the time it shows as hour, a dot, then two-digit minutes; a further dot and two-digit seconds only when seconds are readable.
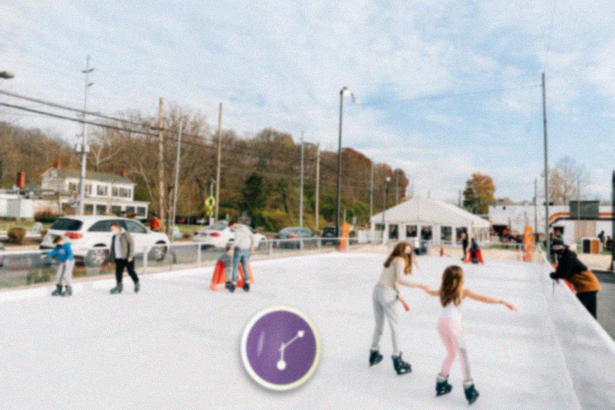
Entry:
6.09
